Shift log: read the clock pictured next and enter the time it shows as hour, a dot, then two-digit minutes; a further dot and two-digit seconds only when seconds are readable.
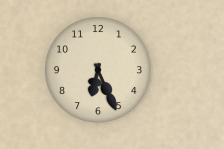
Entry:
6.26
